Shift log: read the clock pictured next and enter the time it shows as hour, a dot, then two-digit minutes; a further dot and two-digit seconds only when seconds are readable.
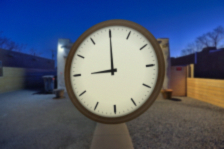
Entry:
9.00
